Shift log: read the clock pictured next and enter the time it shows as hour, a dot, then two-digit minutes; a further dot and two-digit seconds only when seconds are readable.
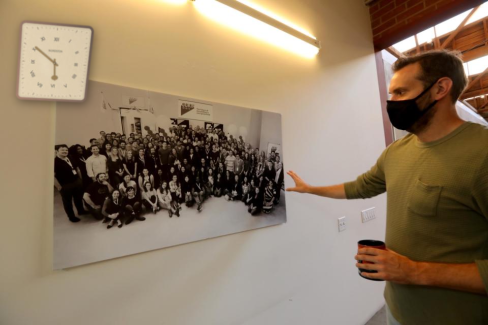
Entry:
5.51
